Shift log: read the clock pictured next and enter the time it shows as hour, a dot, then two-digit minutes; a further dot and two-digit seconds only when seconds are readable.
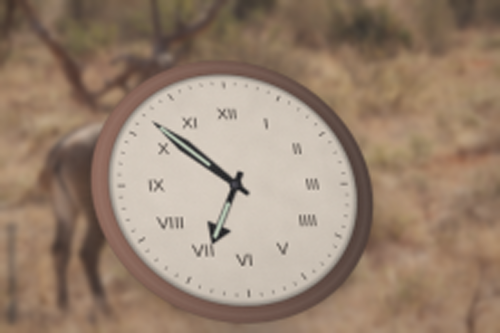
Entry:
6.52
